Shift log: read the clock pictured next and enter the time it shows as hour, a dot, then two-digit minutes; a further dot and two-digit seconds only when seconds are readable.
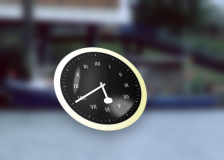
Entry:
5.40
